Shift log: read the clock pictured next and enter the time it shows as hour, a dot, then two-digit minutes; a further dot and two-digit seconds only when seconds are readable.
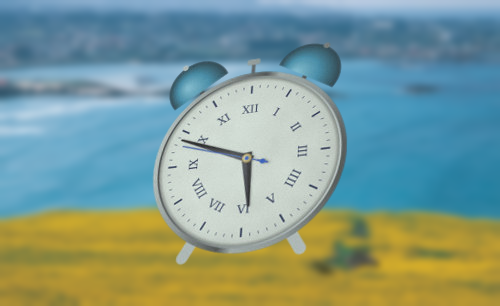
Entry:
5.48.48
